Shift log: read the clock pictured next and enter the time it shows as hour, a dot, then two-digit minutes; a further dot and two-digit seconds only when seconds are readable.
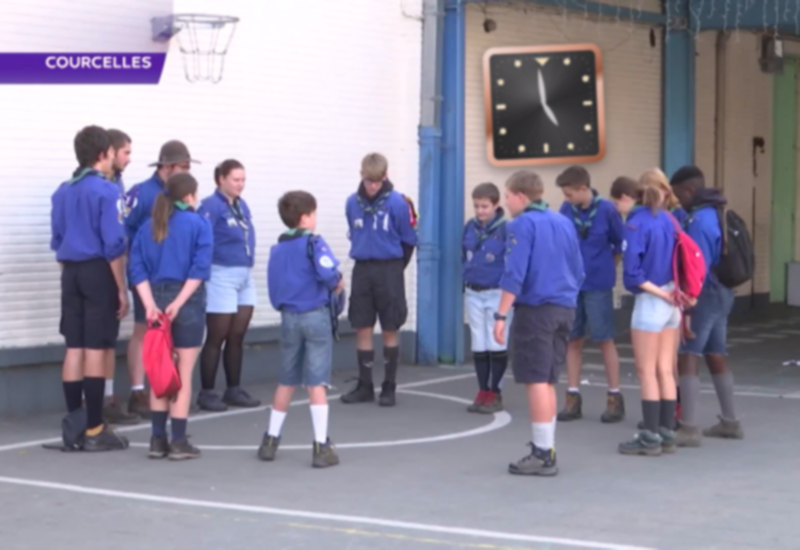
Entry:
4.59
